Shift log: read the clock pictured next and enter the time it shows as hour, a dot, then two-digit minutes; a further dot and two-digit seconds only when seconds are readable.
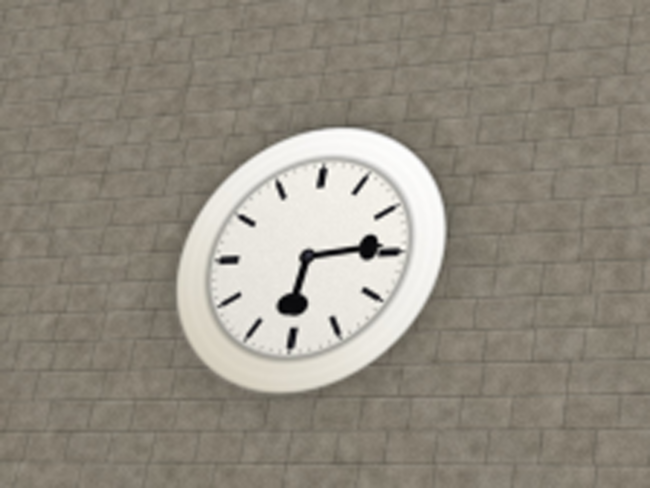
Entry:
6.14
